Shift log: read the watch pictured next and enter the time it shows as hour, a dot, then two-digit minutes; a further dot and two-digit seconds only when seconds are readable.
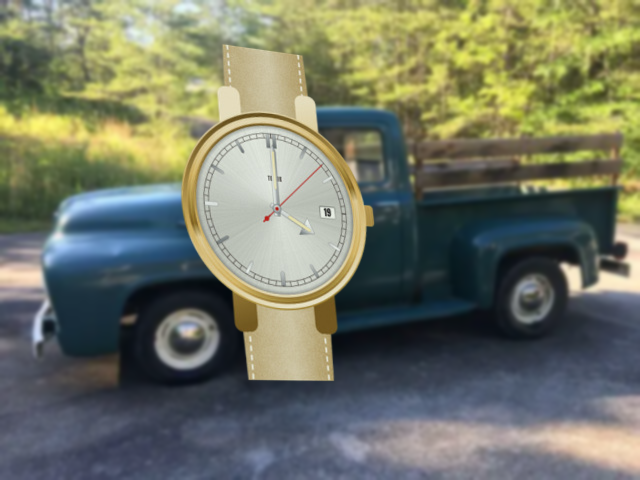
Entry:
4.00.08
